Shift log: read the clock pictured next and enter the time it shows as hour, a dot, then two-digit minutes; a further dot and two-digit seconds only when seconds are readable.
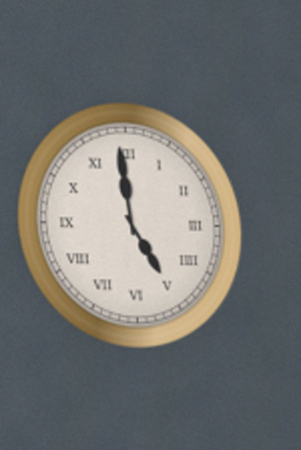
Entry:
4.59
